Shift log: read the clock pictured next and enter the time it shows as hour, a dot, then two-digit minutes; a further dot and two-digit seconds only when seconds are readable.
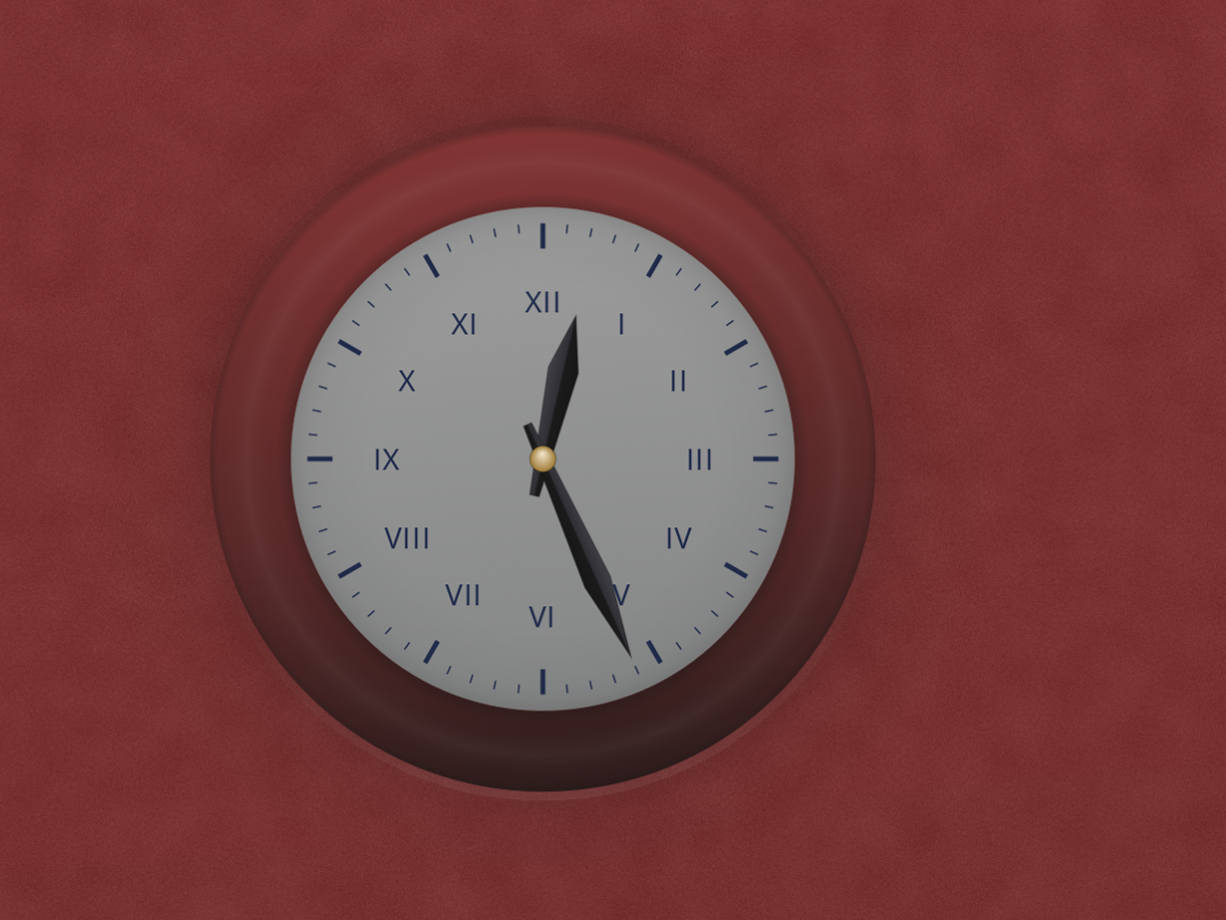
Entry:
12.26
